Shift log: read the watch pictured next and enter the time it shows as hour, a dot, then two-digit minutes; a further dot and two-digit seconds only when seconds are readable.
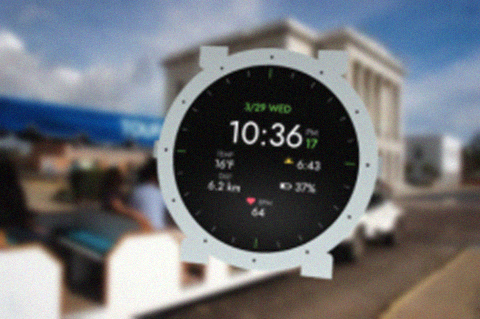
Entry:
10.36
